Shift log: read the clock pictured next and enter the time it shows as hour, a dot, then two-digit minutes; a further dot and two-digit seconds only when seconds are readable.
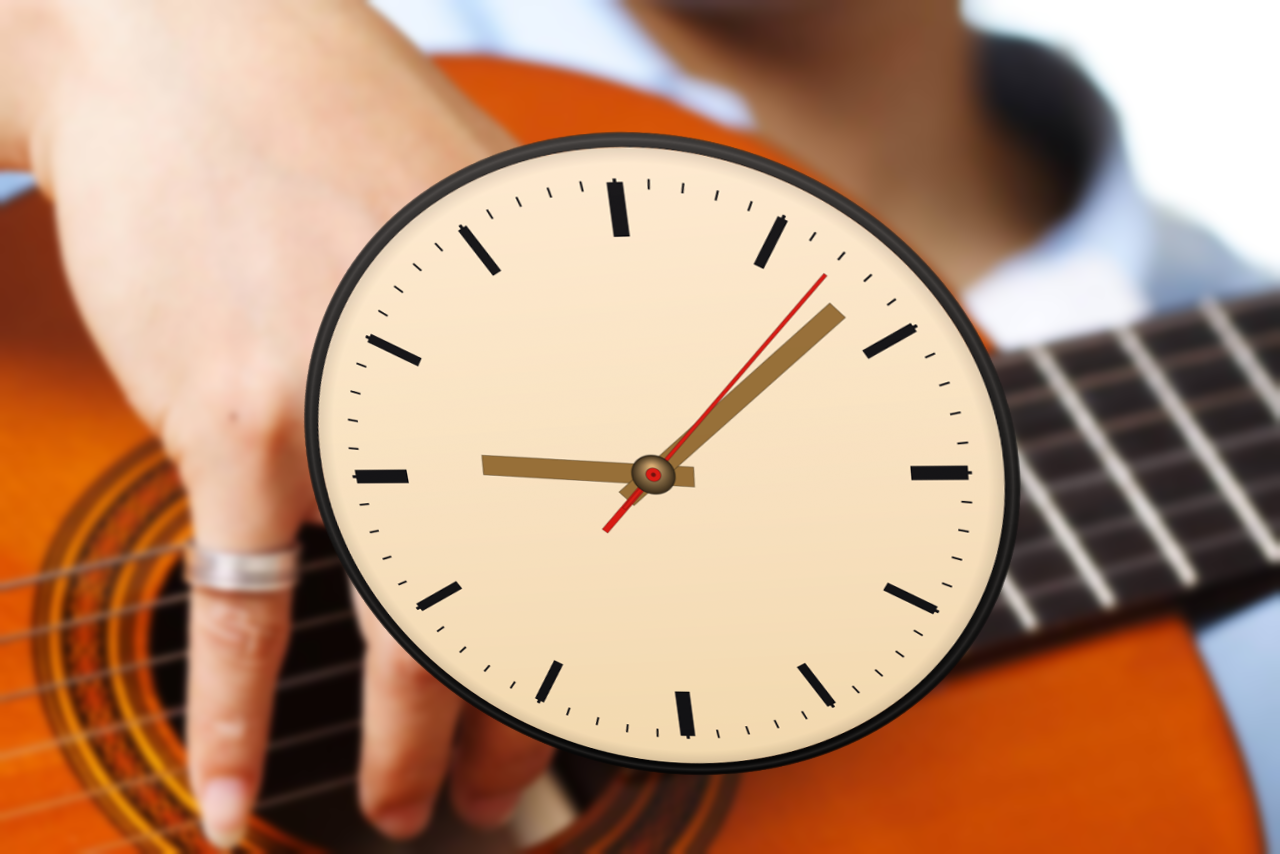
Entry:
9.08.07
